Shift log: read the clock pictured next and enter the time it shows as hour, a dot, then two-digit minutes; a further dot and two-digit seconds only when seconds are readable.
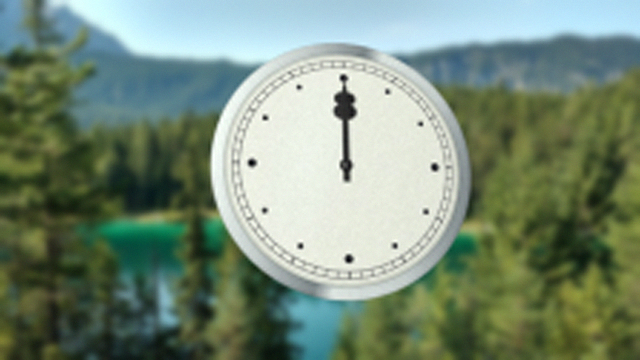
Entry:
12.00
